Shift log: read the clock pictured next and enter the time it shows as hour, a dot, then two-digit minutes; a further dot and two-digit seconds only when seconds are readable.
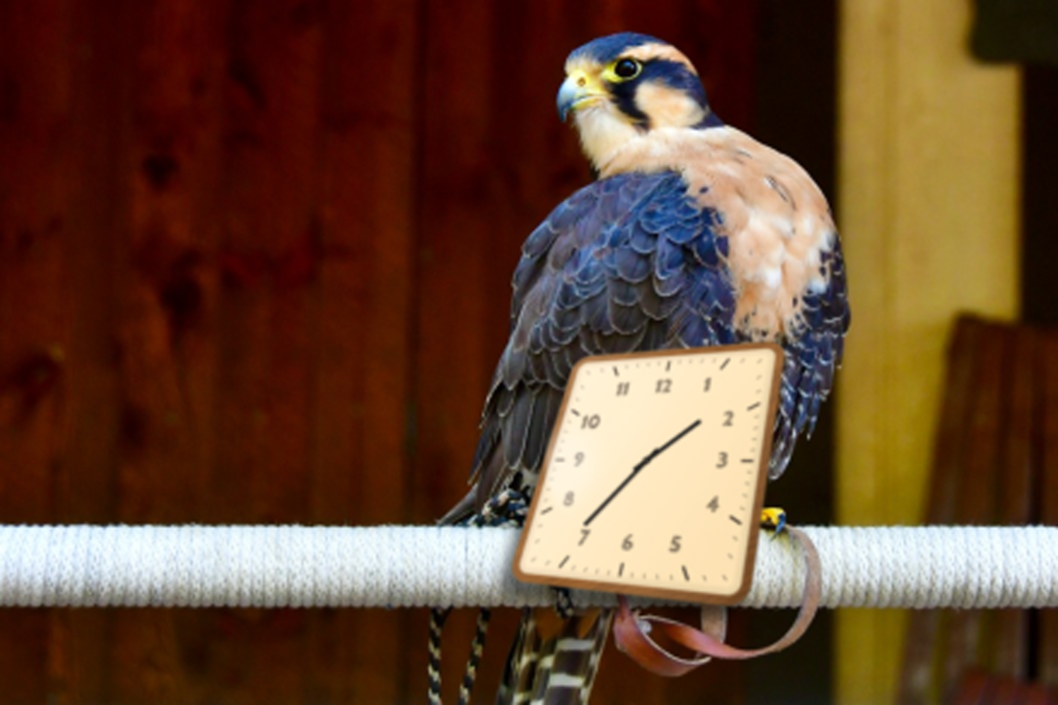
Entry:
1.36
